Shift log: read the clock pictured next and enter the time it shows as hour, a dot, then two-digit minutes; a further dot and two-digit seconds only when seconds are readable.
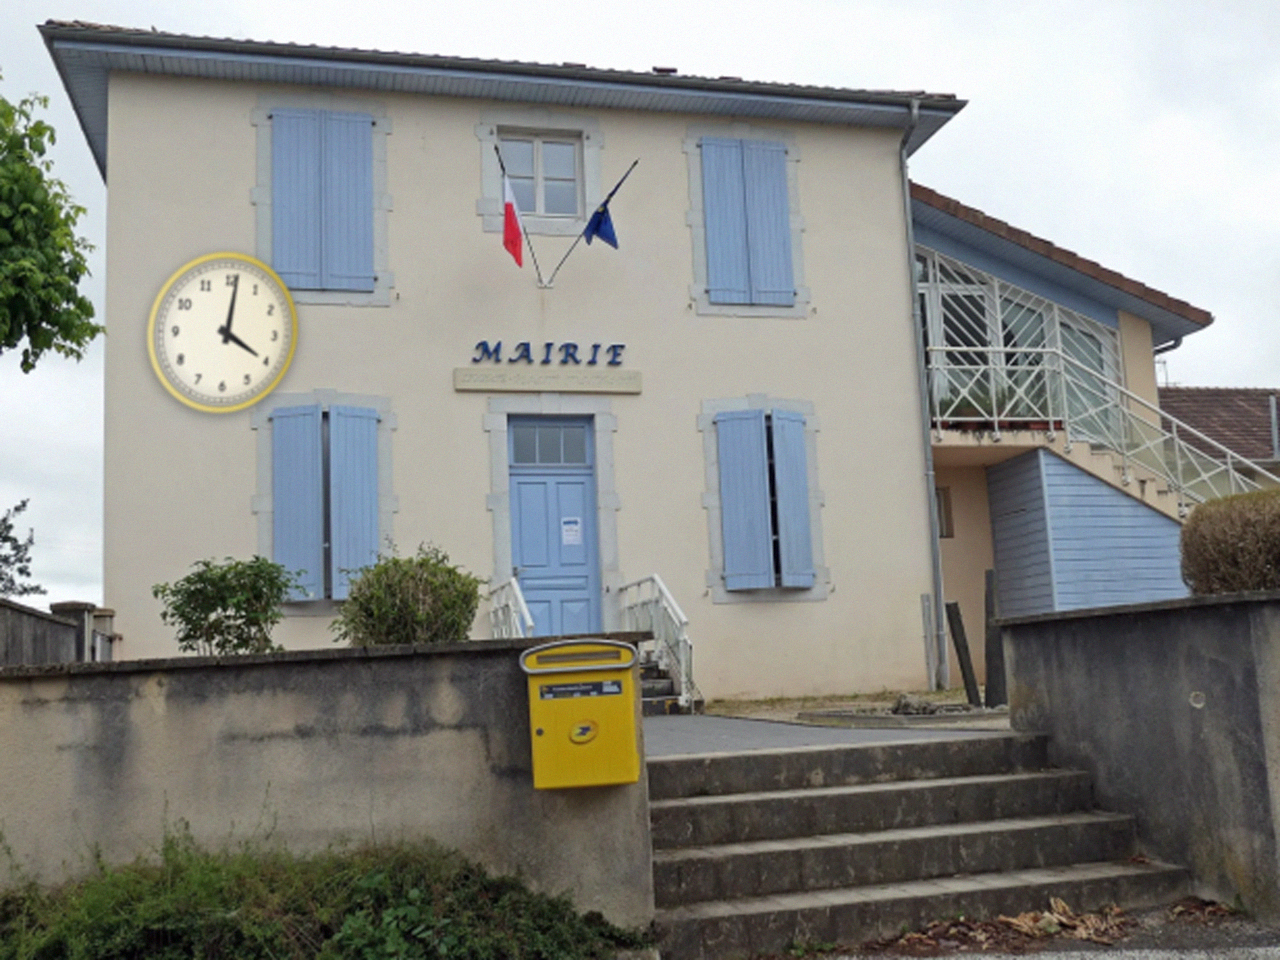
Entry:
4.01
